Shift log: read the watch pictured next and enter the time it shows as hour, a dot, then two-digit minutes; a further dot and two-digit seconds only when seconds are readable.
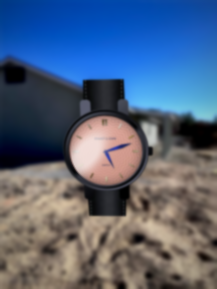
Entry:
5.12
